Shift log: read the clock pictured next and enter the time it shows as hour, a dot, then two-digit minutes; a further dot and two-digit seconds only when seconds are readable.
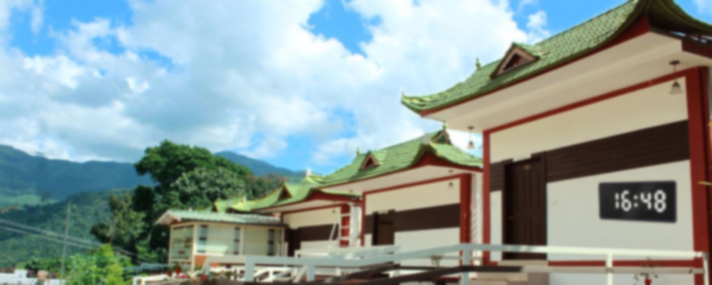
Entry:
16.48
